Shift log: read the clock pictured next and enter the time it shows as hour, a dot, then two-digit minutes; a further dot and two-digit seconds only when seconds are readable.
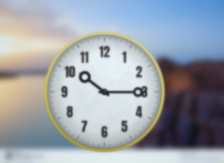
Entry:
10.15
